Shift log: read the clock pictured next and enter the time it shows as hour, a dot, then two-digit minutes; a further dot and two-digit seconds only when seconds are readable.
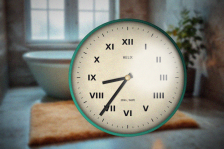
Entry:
8.36
